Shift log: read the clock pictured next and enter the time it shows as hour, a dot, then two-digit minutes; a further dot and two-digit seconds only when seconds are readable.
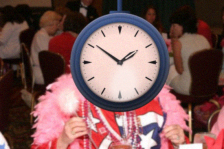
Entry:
1.51
